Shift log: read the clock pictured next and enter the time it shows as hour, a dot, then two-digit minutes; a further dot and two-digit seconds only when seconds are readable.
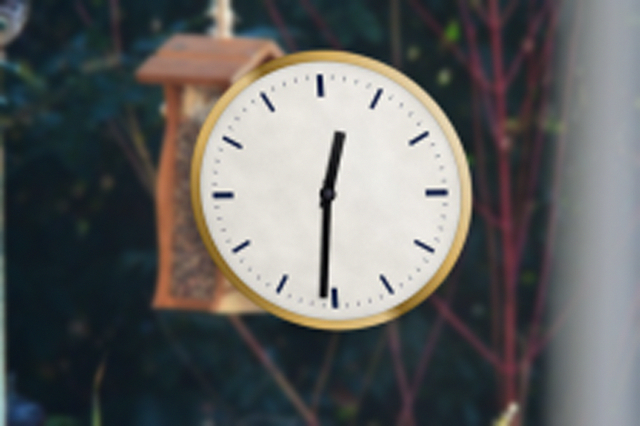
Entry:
12.31
